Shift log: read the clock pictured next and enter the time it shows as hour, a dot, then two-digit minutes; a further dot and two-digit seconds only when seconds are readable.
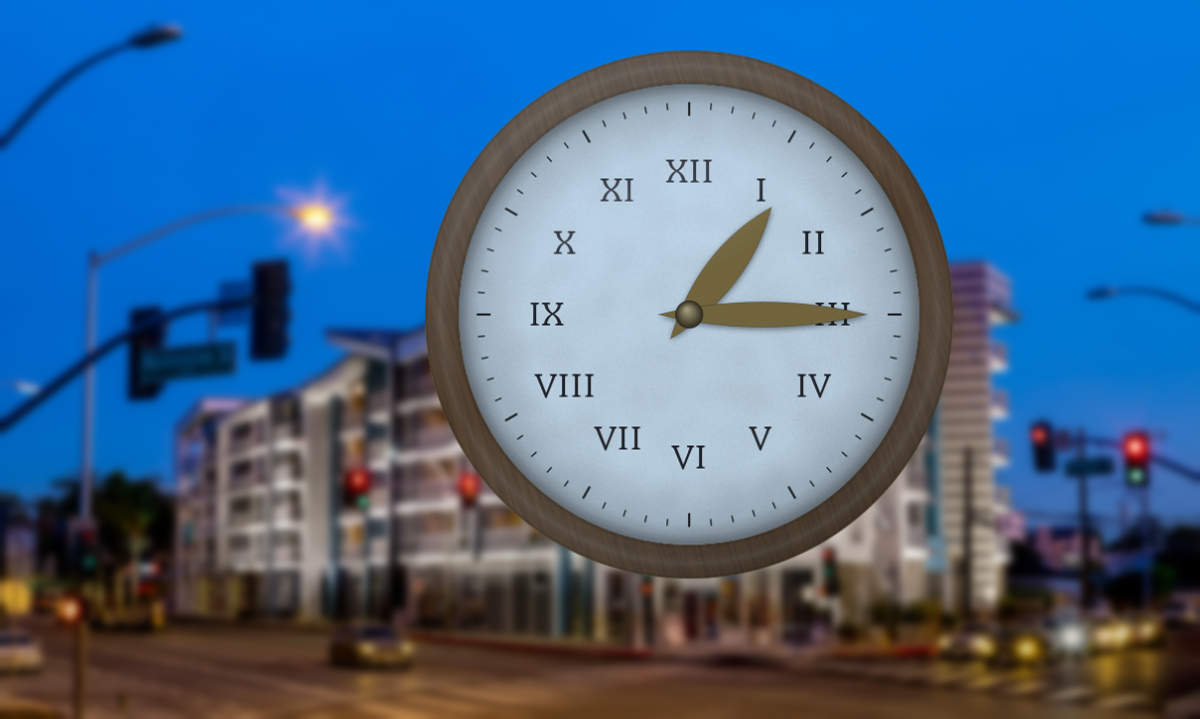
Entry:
1.15
